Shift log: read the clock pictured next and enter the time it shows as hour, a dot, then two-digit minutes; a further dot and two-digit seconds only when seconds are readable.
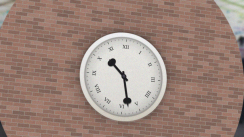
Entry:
10.28
